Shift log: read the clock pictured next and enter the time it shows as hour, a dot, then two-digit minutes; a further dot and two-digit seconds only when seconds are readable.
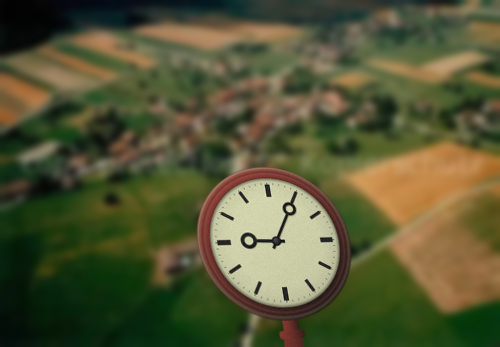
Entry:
9.05
